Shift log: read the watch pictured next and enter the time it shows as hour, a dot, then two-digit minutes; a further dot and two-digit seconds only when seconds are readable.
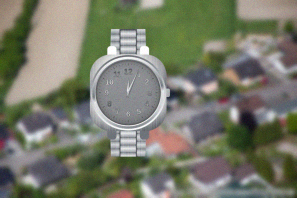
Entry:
12.04
